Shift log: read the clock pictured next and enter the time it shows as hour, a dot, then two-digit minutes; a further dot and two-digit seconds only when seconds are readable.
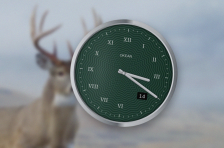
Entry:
3.20
